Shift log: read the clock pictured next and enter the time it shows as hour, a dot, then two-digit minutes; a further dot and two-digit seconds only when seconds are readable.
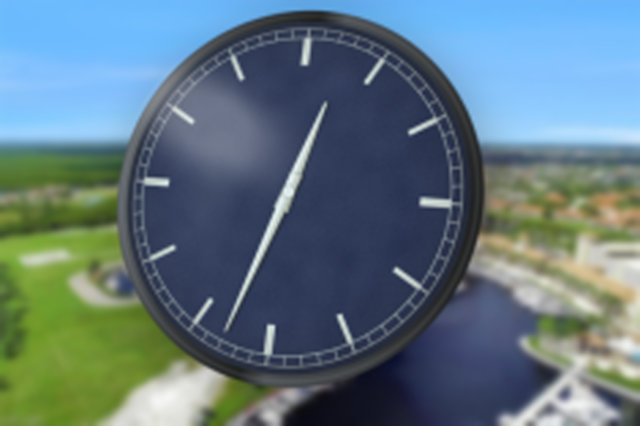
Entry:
12.33
